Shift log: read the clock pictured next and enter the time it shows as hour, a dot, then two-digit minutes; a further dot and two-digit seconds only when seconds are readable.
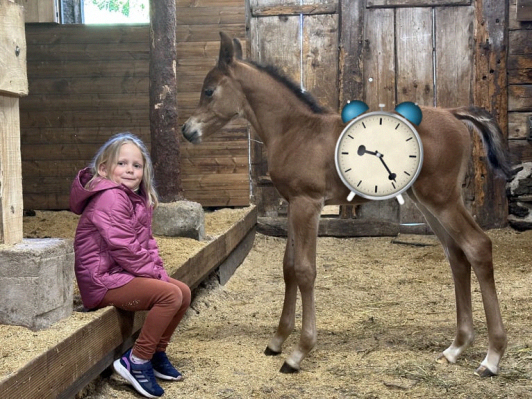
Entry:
9.24
